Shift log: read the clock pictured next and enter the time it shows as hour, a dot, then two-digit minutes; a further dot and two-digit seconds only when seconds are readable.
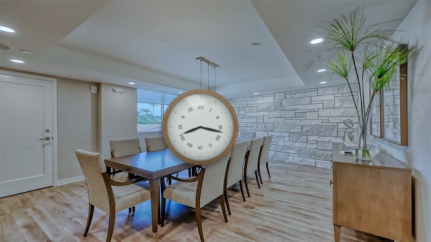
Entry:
8.17
